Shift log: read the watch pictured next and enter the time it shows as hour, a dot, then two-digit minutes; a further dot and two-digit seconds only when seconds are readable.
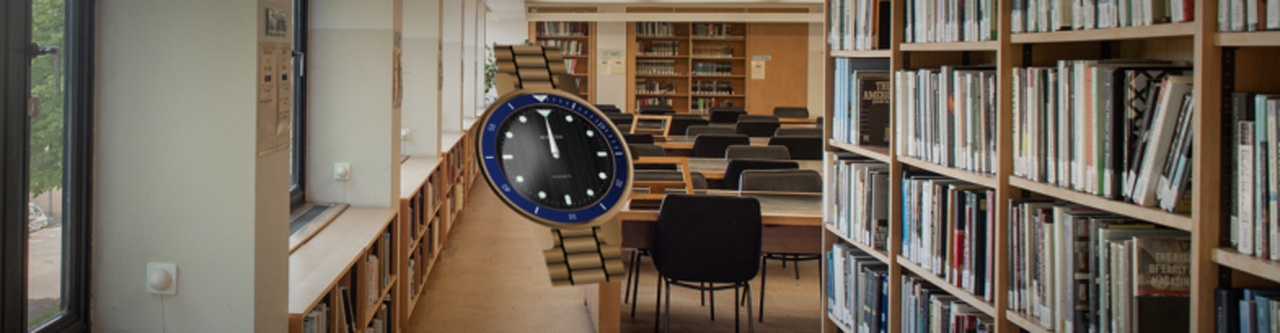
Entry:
12.00
